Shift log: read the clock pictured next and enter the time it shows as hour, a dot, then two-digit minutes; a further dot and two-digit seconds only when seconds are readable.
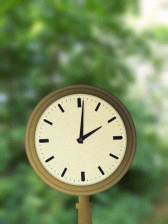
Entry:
2.01
